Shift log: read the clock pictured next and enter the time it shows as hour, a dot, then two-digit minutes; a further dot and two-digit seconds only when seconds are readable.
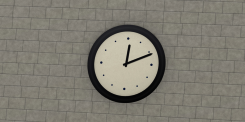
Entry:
12.11
